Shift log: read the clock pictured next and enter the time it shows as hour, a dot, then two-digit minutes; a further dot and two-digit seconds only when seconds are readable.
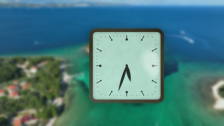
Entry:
5.33
